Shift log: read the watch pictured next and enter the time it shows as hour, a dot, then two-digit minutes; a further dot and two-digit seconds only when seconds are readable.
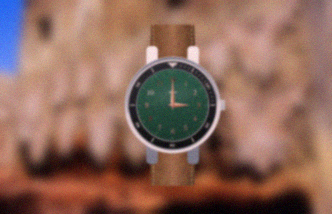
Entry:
3.00
